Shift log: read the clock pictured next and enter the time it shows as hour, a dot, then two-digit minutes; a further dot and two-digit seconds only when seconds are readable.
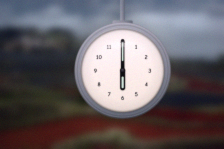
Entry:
6.00
